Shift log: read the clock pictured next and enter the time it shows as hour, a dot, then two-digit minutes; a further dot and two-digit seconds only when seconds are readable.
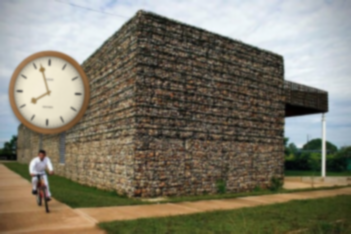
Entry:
7.57
